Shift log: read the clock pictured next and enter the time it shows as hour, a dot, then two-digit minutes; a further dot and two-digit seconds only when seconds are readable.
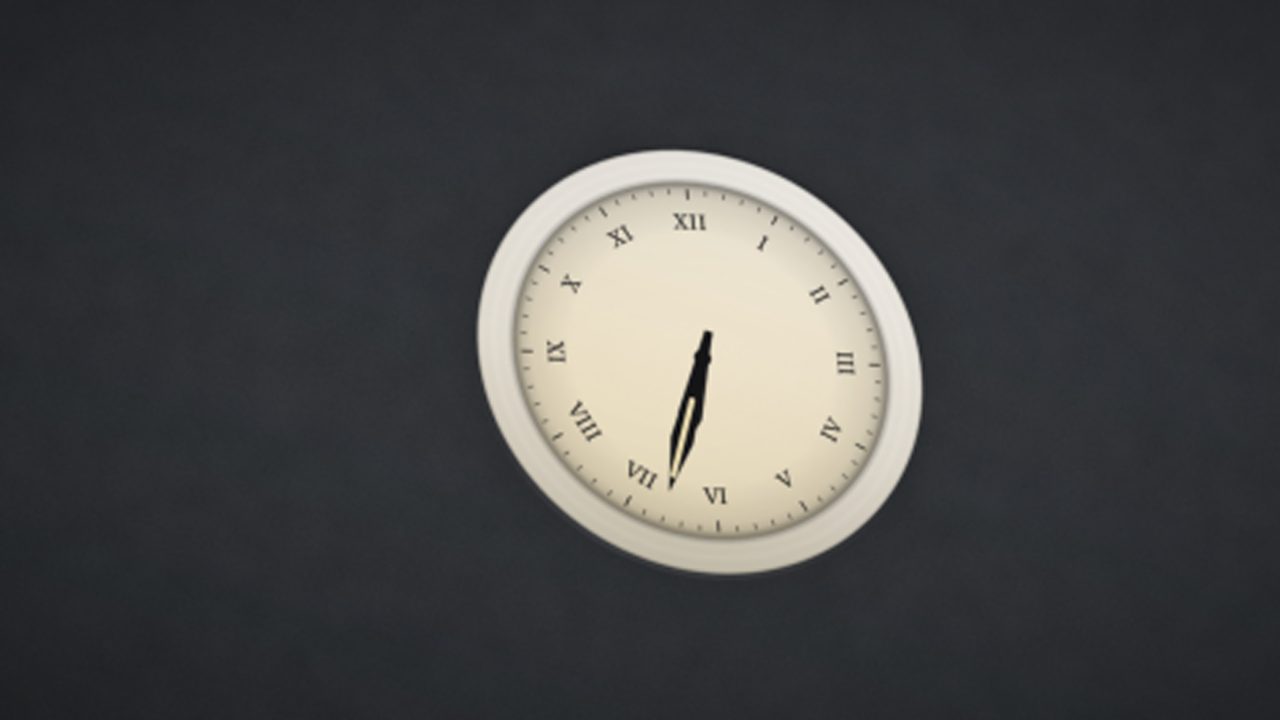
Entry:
6.33
